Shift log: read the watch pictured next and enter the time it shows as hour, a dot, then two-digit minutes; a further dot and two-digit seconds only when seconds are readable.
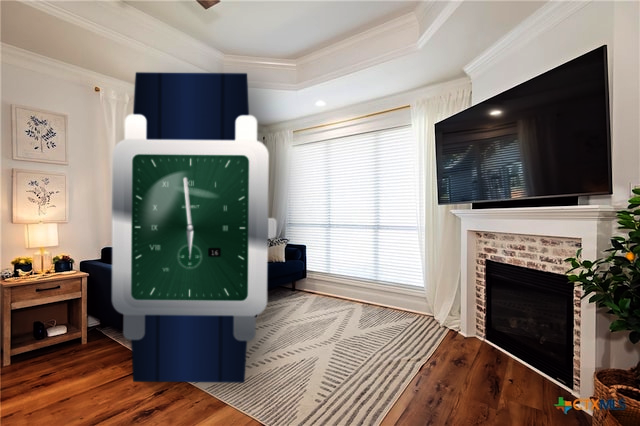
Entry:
5.59
